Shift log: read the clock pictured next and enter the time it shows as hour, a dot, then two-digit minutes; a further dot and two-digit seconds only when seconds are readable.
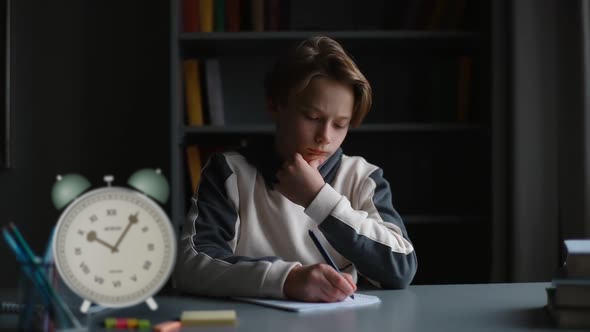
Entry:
10.06
